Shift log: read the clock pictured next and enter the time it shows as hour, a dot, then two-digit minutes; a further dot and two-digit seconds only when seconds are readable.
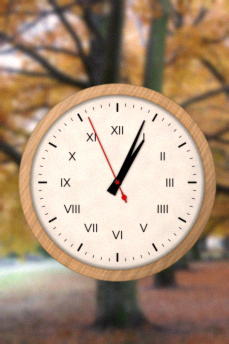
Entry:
1.03.56
